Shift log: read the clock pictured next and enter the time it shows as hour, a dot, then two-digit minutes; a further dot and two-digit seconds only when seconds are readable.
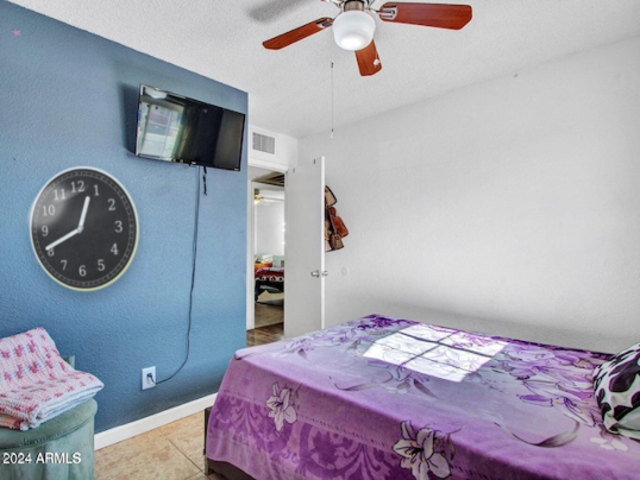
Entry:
12.41
